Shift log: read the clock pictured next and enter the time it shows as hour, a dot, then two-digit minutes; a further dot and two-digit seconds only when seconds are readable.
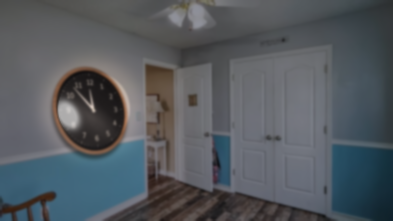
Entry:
11.53
